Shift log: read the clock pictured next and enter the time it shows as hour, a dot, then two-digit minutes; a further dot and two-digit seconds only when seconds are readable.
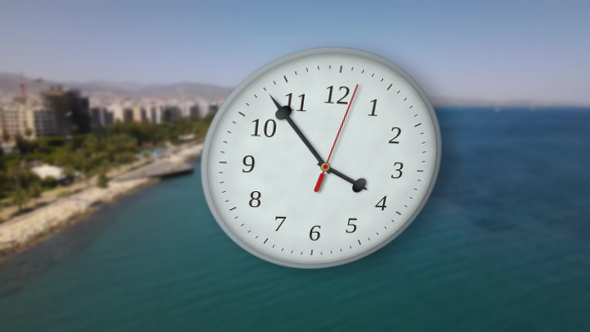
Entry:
3.53.02
